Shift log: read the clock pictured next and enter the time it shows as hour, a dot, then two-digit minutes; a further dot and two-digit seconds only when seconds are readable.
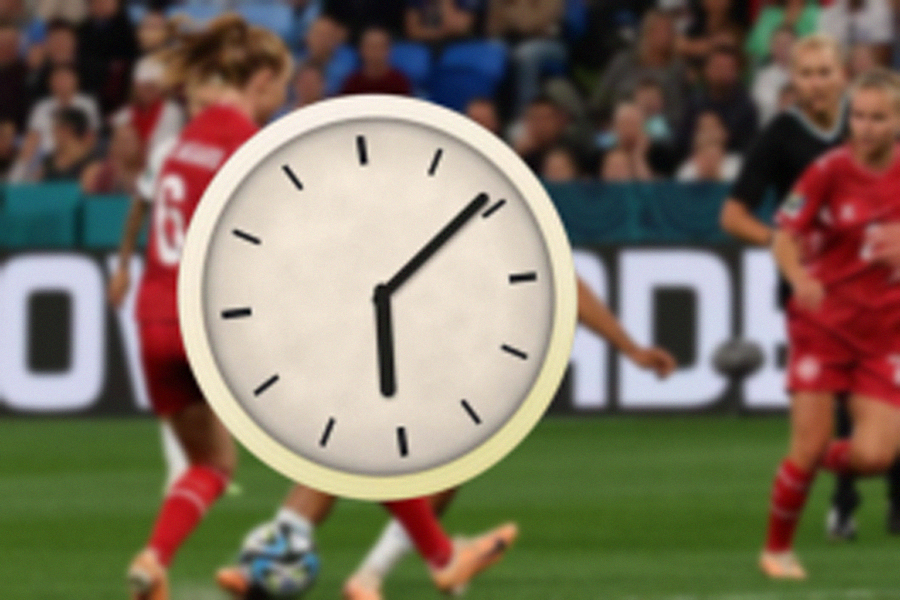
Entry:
6.09
